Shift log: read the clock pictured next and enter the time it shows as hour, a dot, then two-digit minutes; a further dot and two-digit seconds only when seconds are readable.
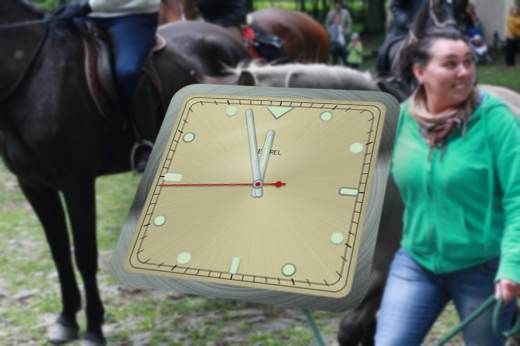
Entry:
11.56.44
